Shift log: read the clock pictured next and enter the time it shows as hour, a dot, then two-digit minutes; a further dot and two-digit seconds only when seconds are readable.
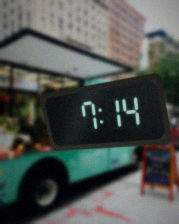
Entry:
7.14
